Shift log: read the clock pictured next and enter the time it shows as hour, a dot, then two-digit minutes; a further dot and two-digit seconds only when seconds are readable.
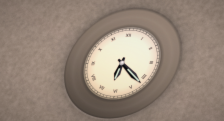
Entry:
6.22
